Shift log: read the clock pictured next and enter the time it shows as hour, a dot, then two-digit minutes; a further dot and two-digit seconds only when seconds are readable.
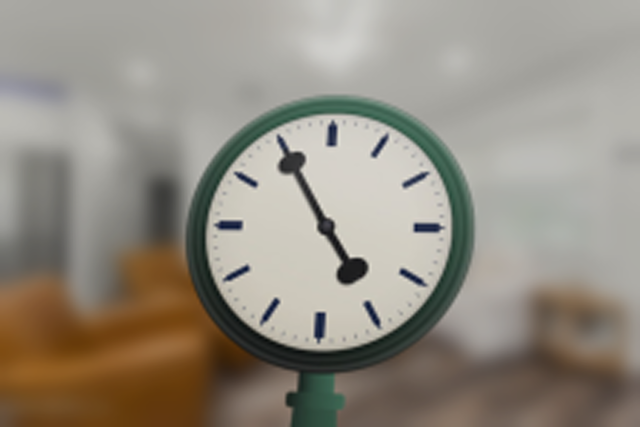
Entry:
4.55
